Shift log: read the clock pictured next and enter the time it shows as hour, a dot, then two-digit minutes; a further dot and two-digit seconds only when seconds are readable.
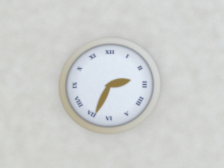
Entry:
2.34
